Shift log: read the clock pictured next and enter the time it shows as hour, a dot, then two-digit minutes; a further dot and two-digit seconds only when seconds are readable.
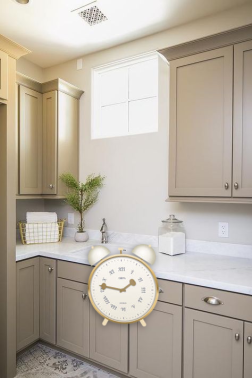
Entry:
1.47
